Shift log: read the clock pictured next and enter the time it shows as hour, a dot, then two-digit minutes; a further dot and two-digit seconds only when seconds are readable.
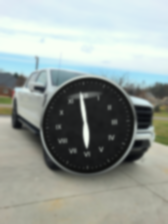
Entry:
5.59
